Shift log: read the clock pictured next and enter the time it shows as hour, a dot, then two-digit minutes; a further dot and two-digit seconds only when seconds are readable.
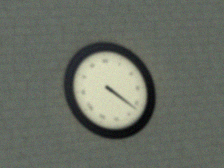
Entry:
4.22
